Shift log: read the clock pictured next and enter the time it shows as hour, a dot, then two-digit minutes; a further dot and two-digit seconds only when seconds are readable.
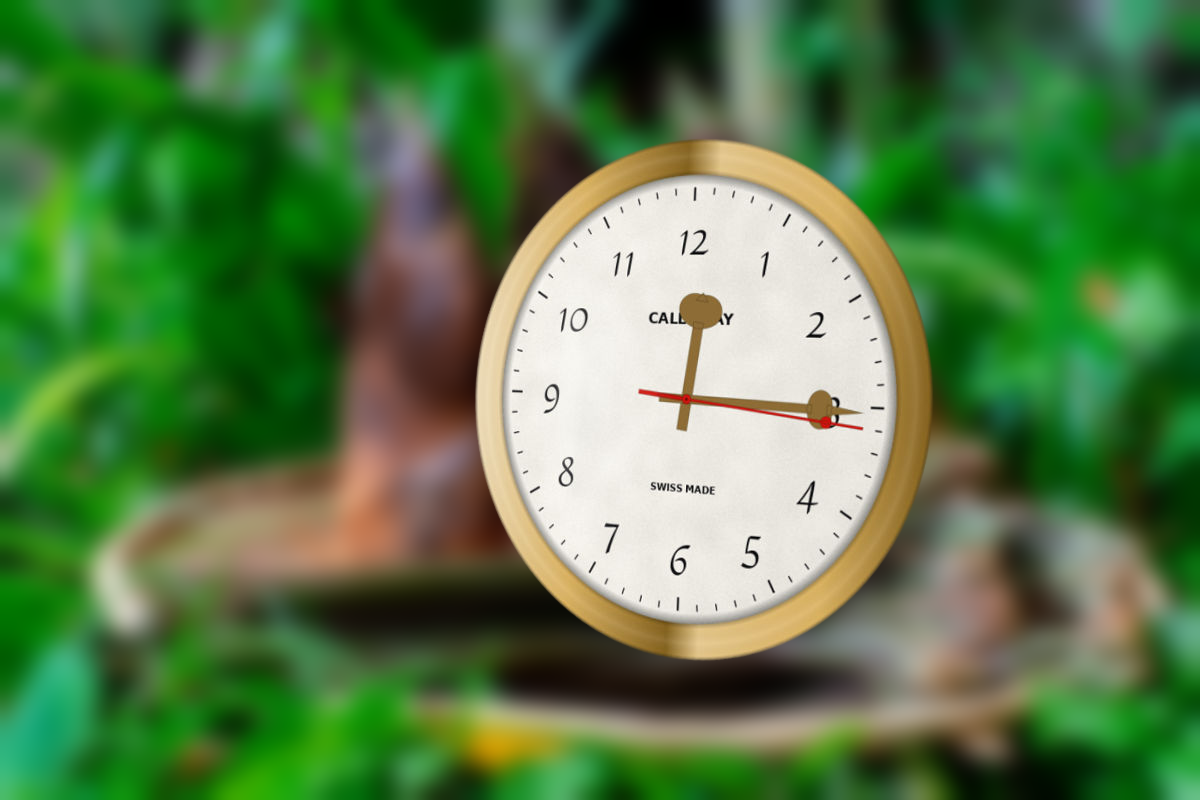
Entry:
12.15.16
